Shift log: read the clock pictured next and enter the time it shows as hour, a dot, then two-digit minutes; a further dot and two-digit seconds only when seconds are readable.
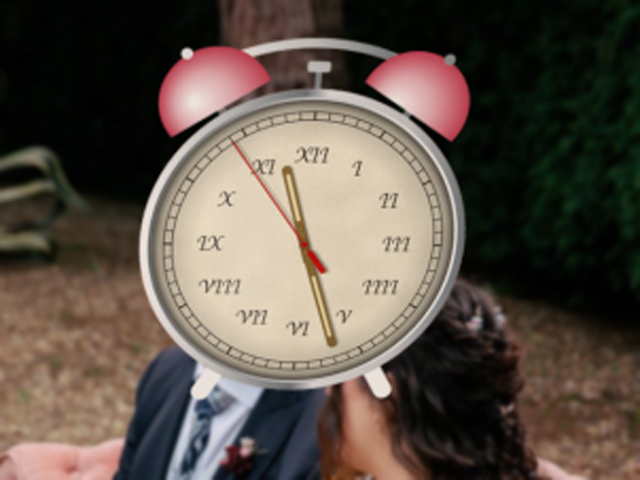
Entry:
11.26.54
